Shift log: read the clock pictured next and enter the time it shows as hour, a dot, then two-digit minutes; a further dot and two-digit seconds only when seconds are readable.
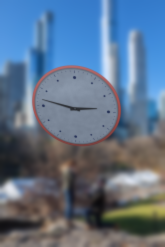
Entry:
2.47
